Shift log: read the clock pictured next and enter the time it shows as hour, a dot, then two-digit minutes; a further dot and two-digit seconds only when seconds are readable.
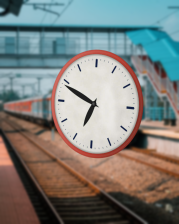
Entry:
6.49
